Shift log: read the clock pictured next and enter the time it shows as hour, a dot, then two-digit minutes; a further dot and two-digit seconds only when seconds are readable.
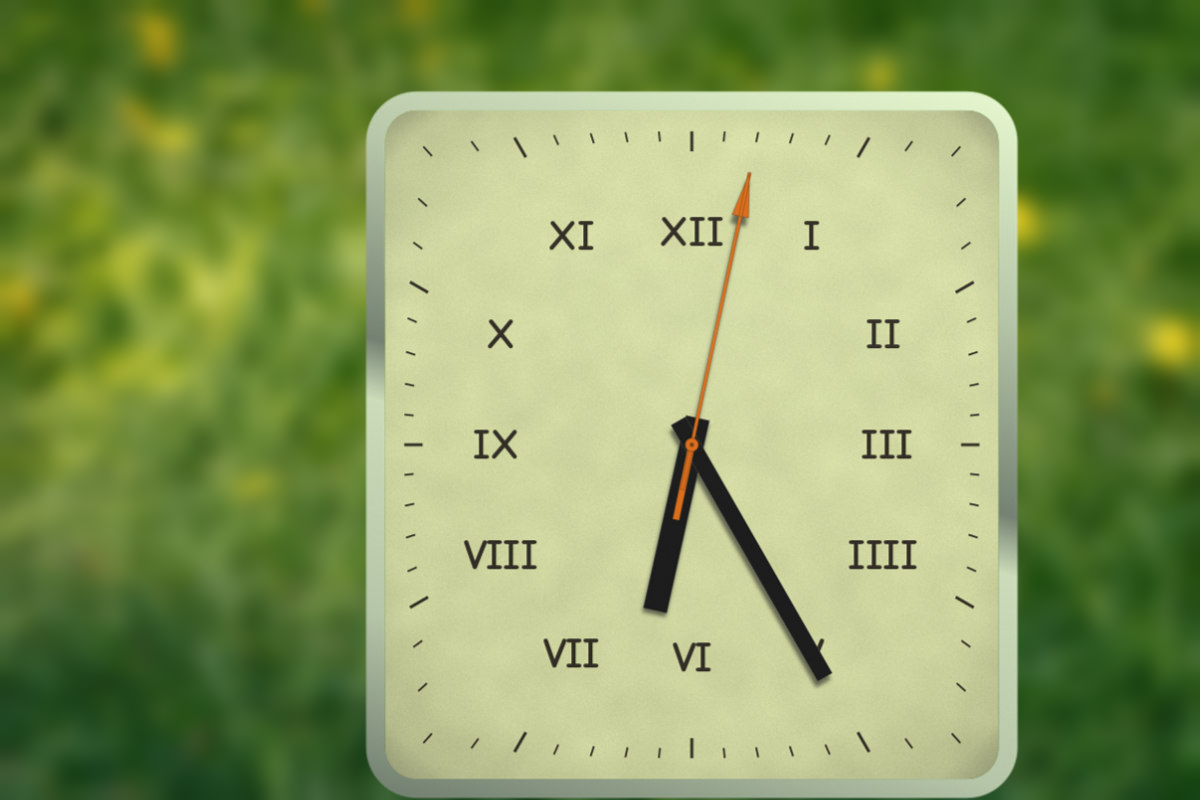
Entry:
6.25.02
